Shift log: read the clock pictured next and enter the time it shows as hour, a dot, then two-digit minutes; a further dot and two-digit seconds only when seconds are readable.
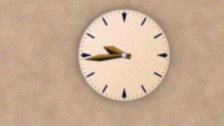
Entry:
9.44
